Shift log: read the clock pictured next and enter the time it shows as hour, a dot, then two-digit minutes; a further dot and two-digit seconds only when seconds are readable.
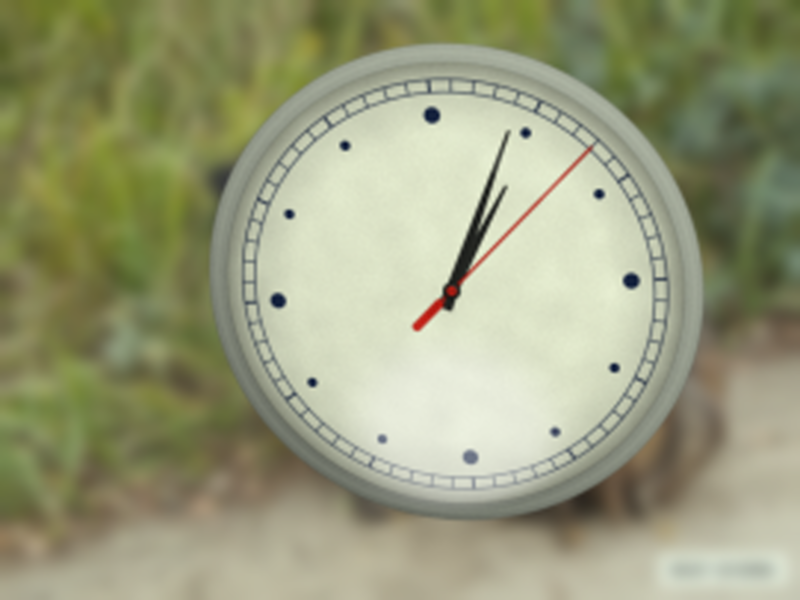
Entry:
1.04.08
